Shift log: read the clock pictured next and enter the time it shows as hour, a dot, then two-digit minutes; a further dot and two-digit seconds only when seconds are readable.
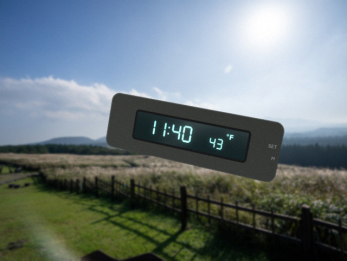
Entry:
11.40
